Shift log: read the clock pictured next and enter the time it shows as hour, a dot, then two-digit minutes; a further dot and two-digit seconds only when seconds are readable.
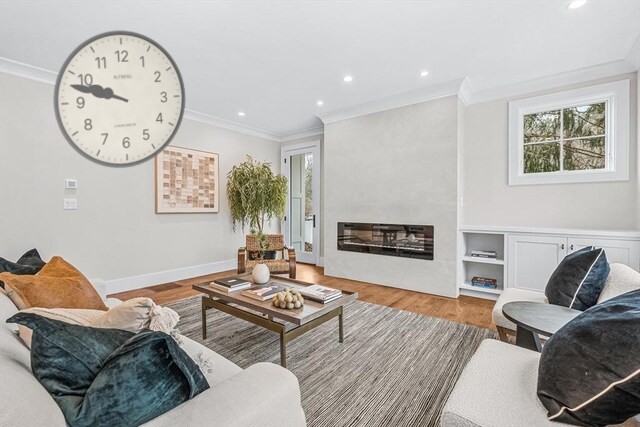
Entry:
9.48
